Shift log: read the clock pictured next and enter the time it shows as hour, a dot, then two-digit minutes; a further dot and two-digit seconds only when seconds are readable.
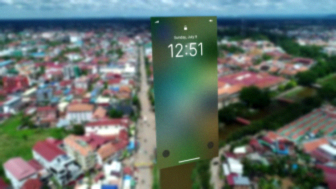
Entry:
12.51
